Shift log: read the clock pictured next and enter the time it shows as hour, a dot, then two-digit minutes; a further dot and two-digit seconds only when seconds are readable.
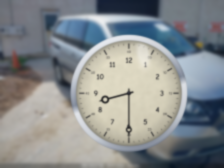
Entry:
8.30
